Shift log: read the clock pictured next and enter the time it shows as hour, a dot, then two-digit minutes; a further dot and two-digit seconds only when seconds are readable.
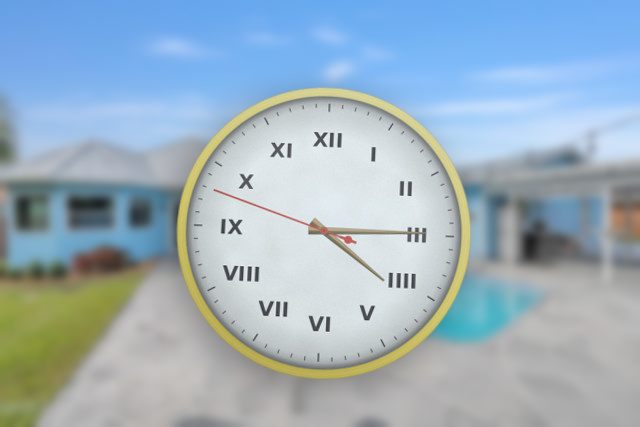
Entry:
4.14.48
